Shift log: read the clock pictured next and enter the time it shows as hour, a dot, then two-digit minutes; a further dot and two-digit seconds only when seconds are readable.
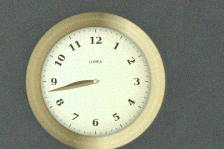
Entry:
8.43
